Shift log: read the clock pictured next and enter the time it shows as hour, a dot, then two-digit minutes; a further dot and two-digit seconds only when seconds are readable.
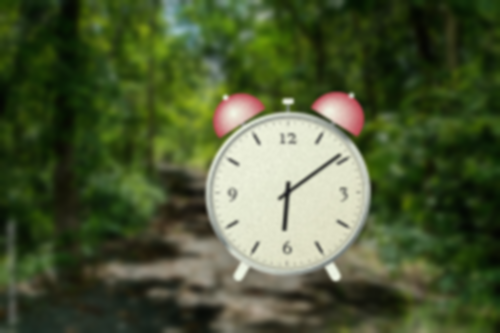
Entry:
6.09
